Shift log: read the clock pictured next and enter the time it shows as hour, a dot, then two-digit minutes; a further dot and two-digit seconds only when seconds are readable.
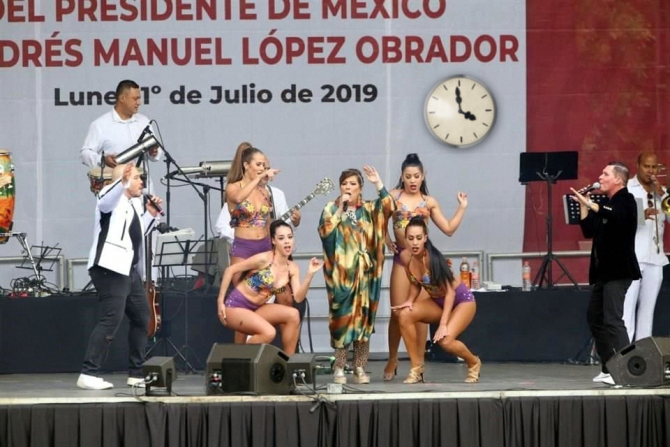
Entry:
3.59
